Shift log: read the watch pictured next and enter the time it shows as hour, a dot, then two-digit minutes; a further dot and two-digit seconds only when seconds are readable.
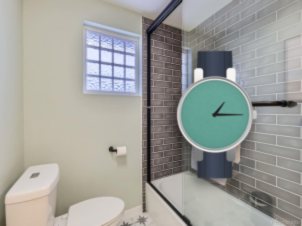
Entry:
1.15
